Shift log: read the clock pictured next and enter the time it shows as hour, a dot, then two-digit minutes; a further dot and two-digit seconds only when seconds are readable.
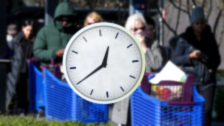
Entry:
12.40
